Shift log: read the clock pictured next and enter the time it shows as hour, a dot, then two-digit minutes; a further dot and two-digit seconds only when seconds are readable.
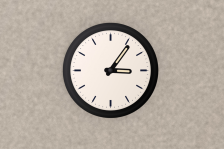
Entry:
3.06
